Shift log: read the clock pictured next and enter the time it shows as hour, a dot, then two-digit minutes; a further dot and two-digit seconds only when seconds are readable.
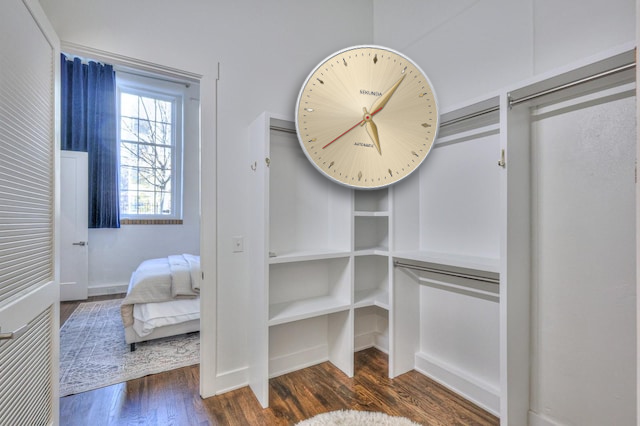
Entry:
5.05.38
